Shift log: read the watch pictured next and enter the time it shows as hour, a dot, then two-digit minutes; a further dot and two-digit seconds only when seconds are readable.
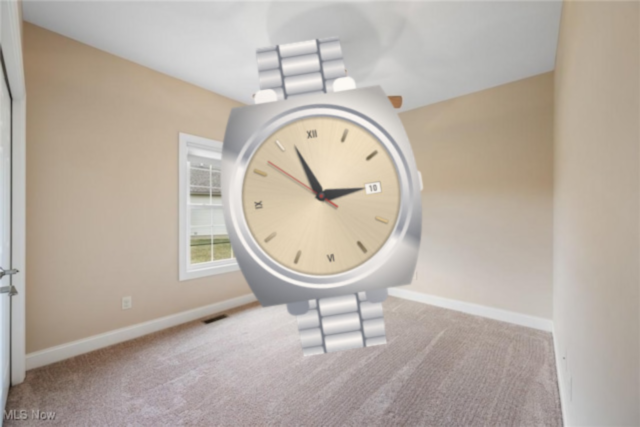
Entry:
2.56.52
